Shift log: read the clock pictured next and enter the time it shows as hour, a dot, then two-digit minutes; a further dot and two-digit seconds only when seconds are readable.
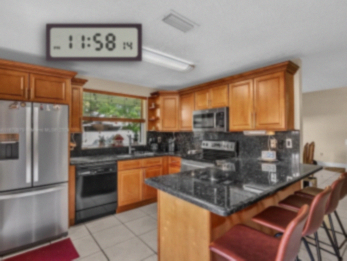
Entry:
11.58
